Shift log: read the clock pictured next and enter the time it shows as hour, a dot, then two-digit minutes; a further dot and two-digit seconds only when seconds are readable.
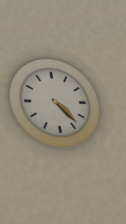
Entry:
4.23
